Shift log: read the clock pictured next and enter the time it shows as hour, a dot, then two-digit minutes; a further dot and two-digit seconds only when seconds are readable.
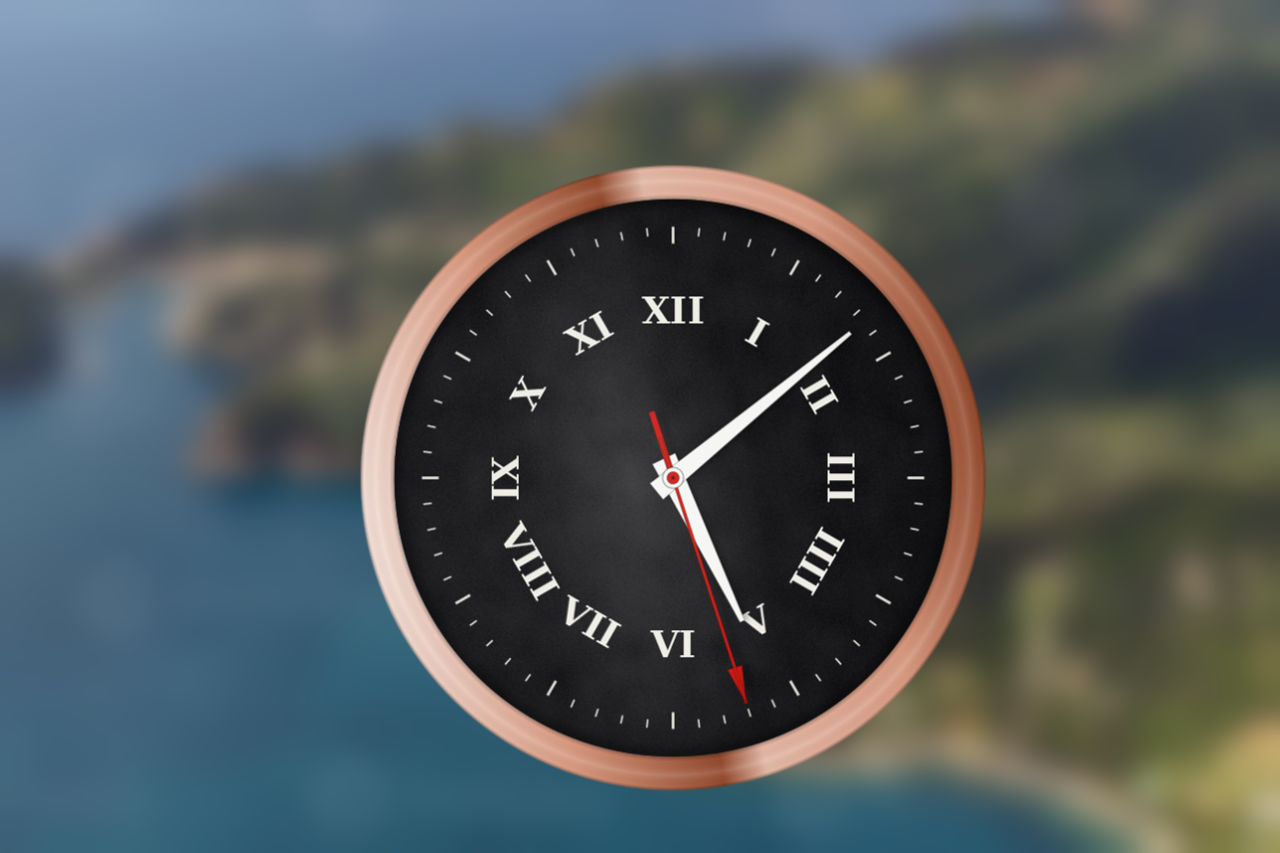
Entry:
5.08.27
